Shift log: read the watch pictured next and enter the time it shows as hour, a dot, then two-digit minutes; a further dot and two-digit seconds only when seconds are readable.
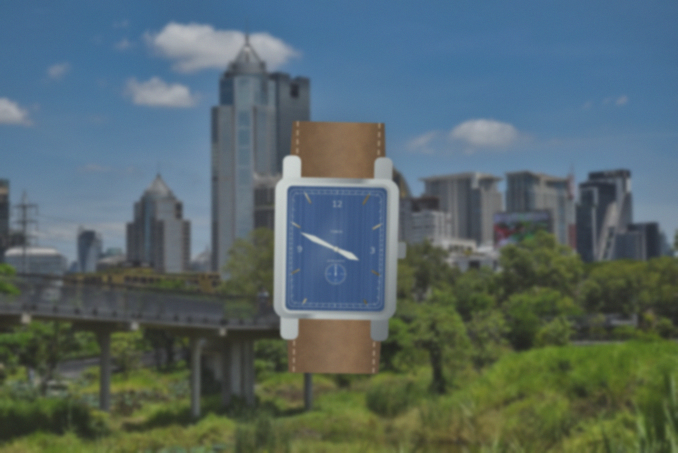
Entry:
3.49
